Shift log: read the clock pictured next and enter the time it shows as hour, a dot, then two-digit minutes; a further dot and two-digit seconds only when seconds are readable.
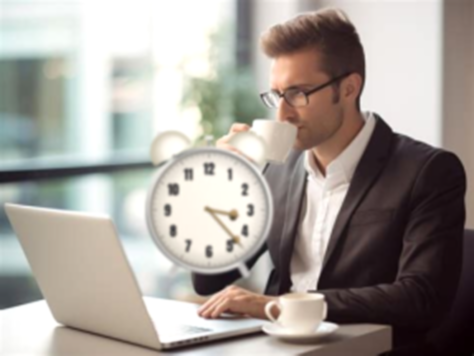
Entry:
3.23
